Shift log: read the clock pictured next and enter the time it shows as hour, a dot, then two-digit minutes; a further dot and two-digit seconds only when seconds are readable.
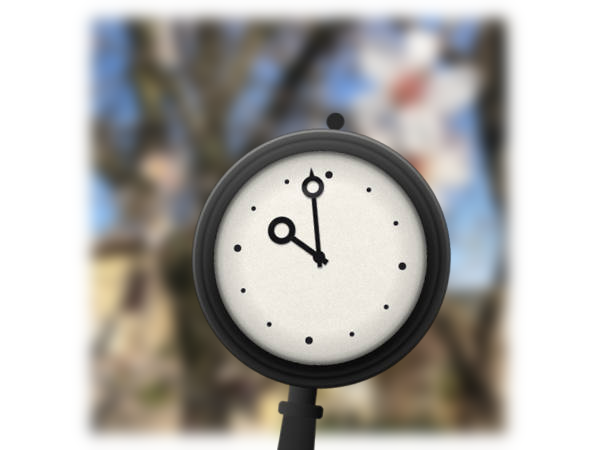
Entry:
9.58
